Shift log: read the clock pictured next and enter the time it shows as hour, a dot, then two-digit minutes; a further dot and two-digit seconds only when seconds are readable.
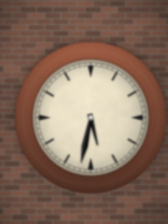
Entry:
5.32
